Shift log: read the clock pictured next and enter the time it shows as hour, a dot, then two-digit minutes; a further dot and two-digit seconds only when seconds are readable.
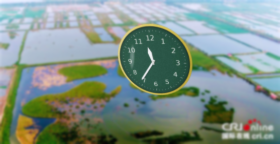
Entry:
11.36
